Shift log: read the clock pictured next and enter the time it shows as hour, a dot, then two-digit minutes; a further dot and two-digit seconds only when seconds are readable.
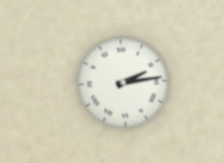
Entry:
2.14
